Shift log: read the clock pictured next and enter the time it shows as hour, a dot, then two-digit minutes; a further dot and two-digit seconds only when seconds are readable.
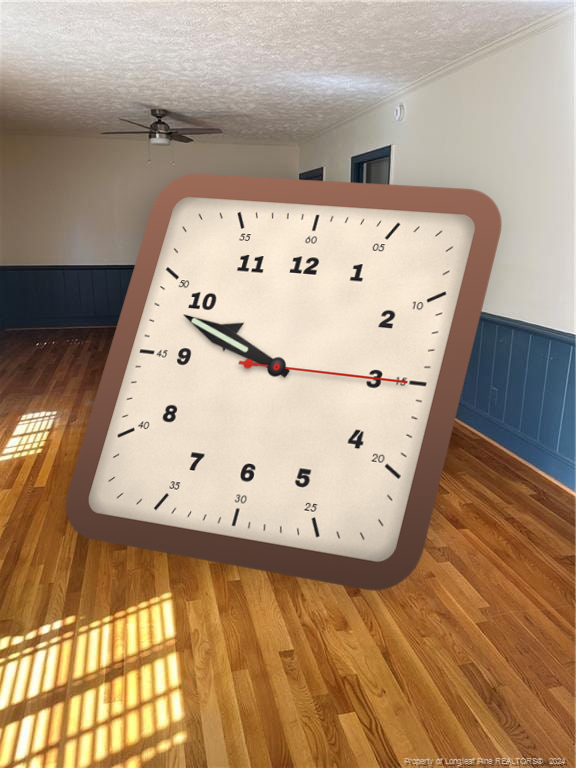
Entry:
9.48.15
